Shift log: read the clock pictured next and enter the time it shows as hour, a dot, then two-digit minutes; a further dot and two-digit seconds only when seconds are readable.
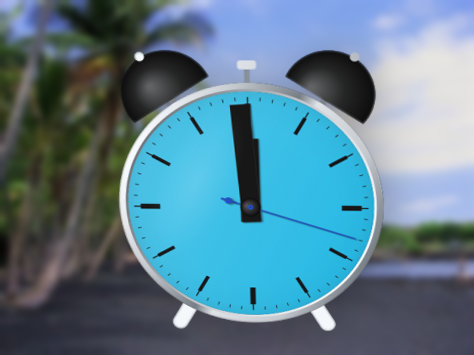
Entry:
11.59.18
